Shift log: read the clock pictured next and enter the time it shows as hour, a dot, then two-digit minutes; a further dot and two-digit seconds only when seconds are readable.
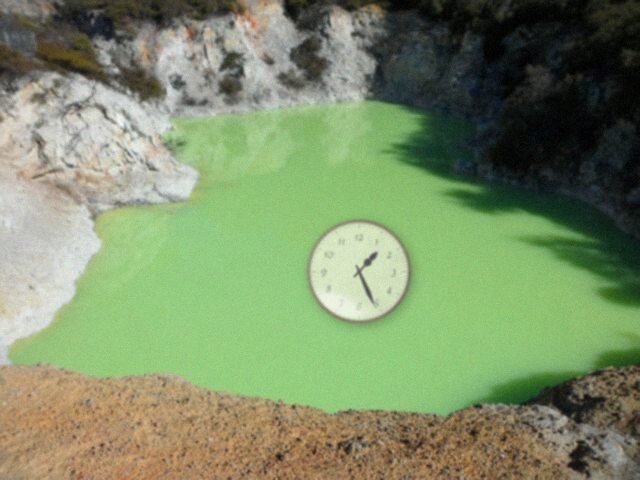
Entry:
1.26
